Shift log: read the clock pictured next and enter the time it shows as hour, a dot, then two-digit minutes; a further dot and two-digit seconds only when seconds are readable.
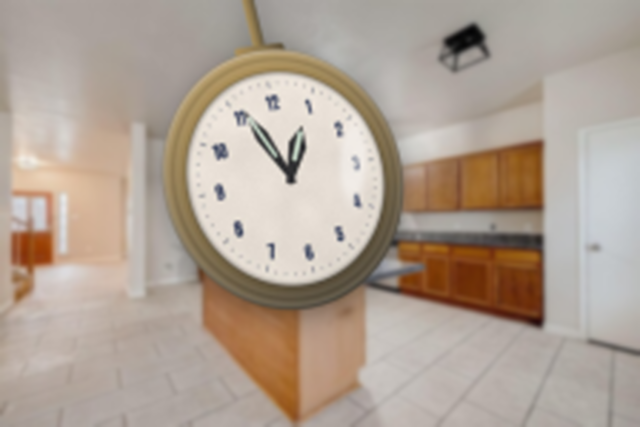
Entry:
12.56
